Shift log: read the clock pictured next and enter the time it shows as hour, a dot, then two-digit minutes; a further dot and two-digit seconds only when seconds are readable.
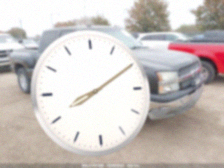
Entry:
8.10
